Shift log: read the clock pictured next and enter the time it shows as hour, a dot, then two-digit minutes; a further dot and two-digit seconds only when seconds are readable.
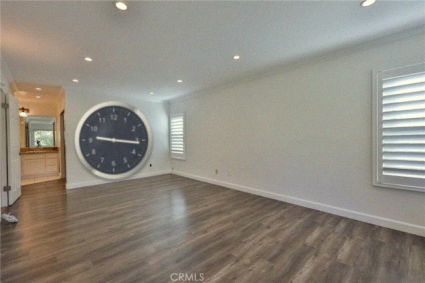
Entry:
9.16
